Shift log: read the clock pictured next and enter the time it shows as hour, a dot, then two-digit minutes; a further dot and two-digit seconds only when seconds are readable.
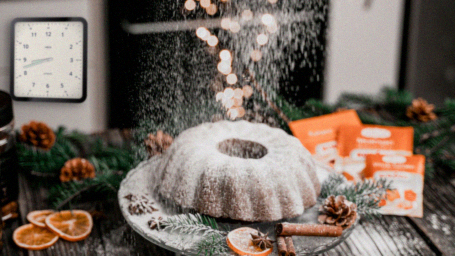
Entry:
8.42
